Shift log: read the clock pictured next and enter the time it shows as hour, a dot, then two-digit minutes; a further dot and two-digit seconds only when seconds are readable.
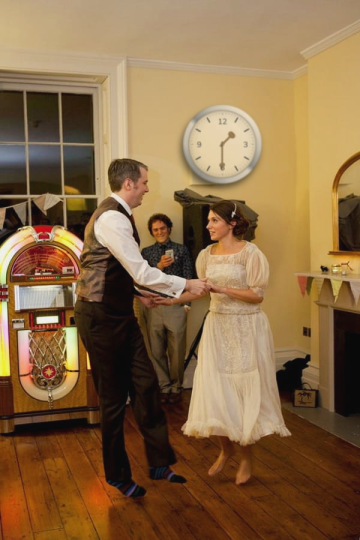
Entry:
1.30
